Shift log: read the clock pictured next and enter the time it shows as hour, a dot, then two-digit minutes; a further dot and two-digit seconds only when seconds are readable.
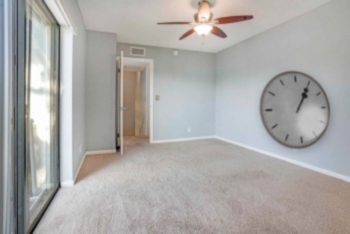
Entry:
1.05
